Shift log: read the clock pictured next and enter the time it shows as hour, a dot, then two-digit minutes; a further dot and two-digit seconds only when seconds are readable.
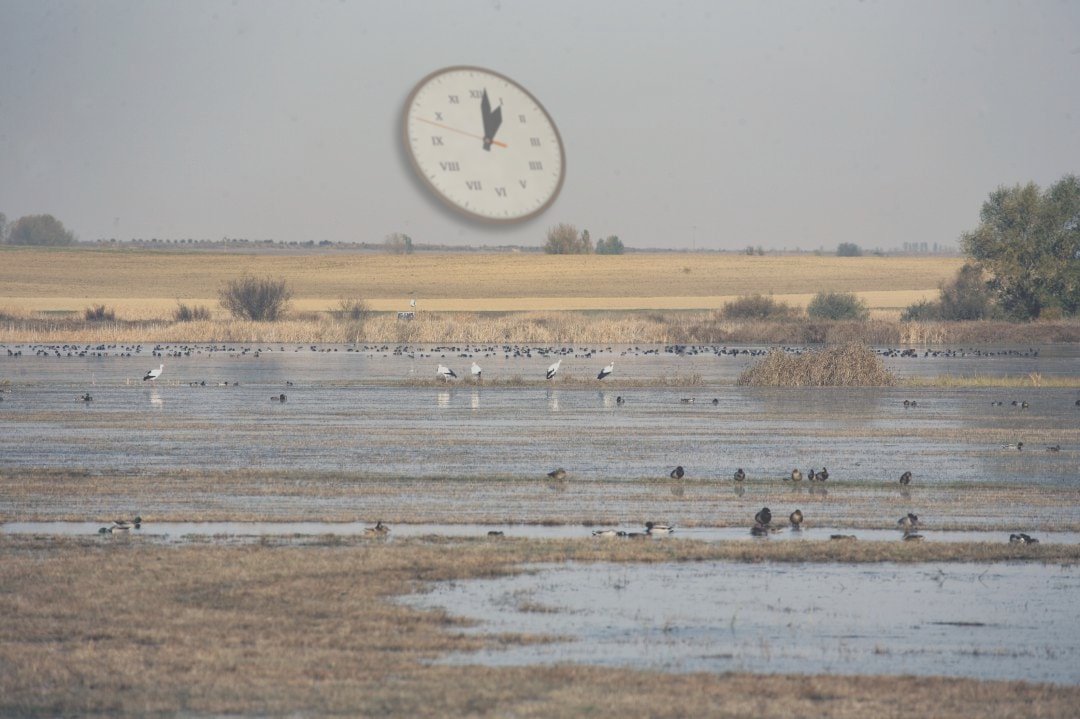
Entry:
1.01.48
